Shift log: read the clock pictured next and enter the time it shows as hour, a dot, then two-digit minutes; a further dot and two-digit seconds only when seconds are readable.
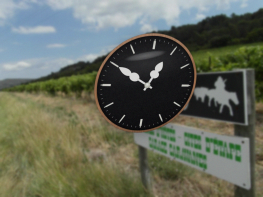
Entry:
12.50
